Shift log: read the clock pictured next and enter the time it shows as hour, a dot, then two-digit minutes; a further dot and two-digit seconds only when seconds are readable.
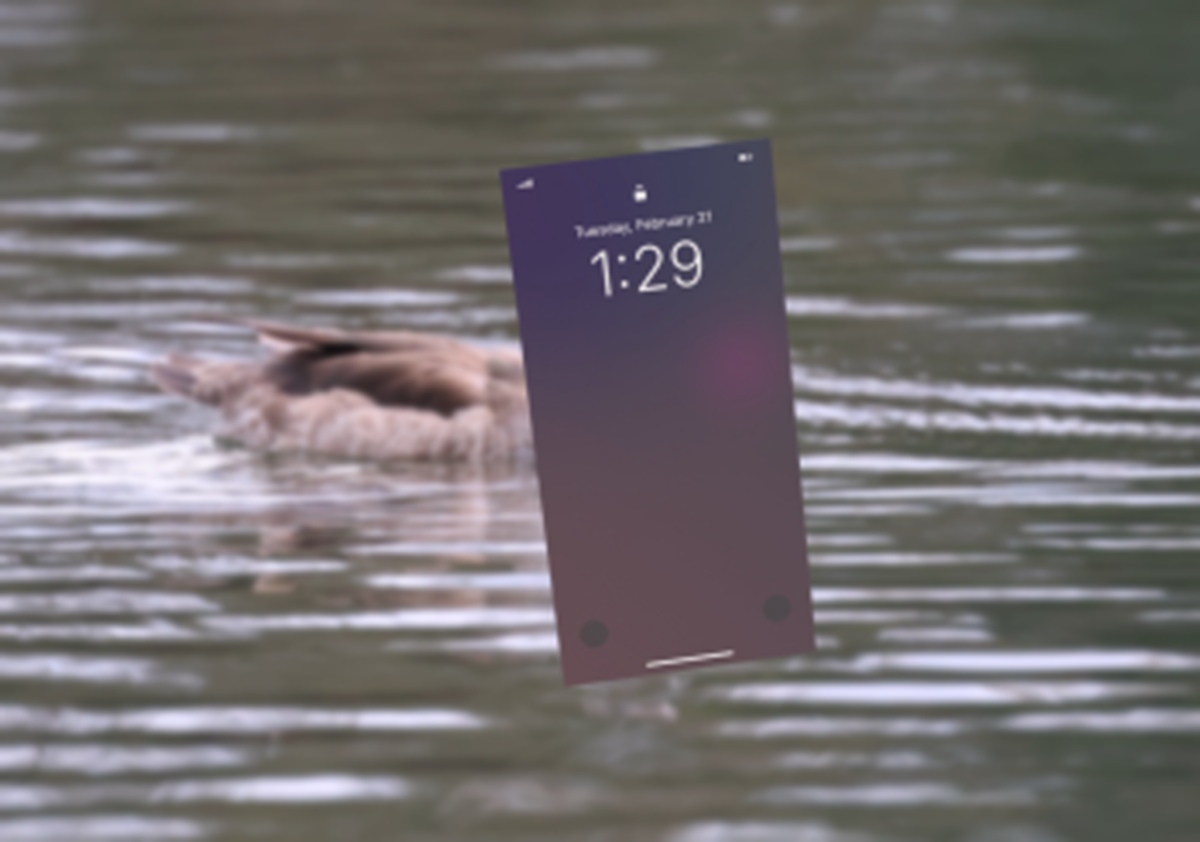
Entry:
1.29
